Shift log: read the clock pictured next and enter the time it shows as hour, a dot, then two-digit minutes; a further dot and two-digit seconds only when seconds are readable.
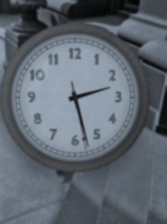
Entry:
2.27.28
